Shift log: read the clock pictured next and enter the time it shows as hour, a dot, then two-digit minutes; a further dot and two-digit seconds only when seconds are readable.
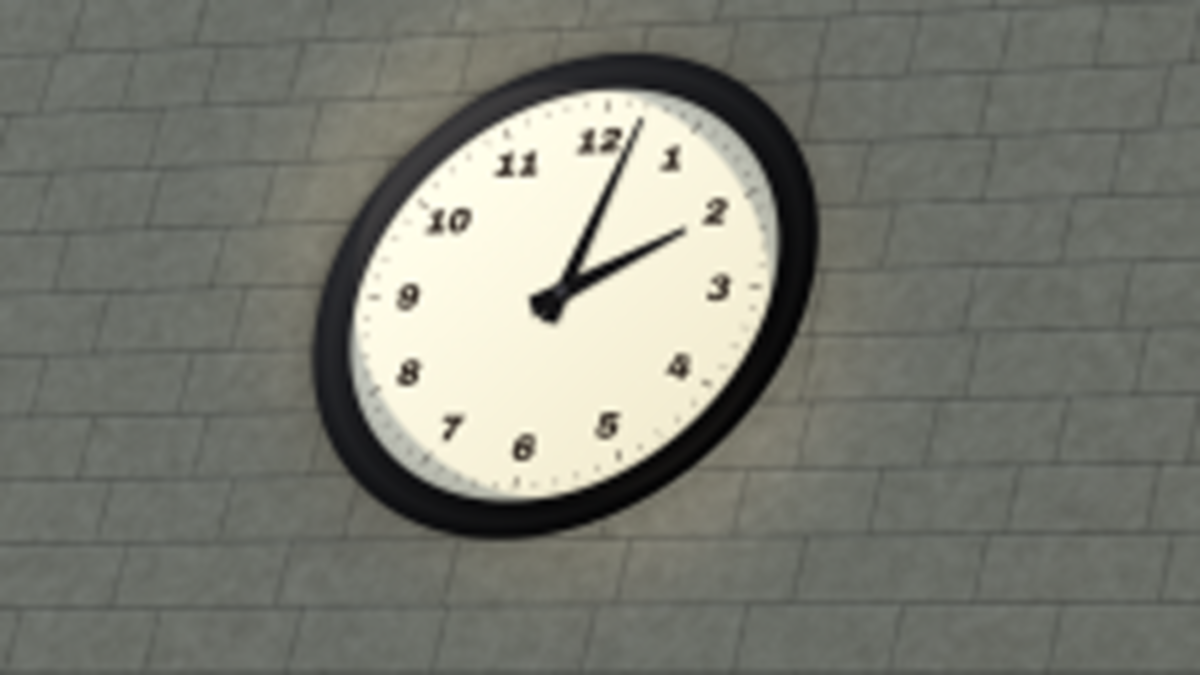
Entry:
2.02
